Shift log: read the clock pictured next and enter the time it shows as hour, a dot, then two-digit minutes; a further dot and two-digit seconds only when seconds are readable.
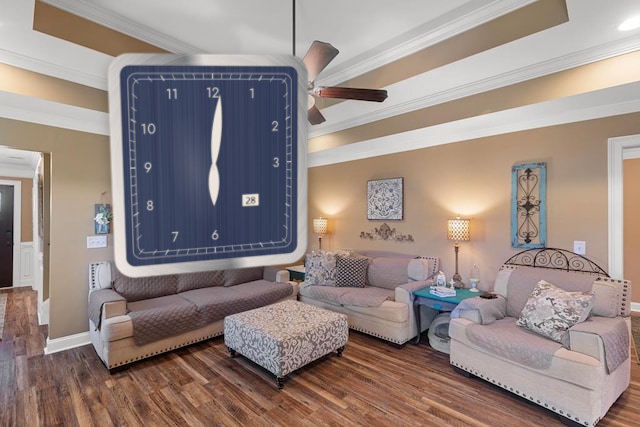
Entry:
6.01
